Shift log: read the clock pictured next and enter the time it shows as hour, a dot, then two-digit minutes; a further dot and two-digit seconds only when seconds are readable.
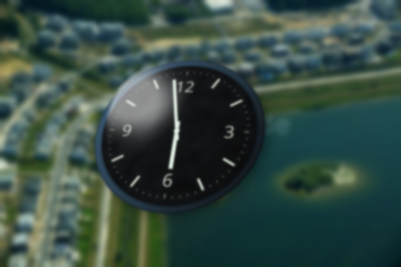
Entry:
5.58
